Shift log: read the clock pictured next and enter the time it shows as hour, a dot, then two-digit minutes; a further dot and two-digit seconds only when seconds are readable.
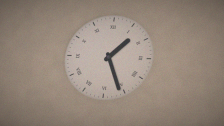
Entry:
1.26
